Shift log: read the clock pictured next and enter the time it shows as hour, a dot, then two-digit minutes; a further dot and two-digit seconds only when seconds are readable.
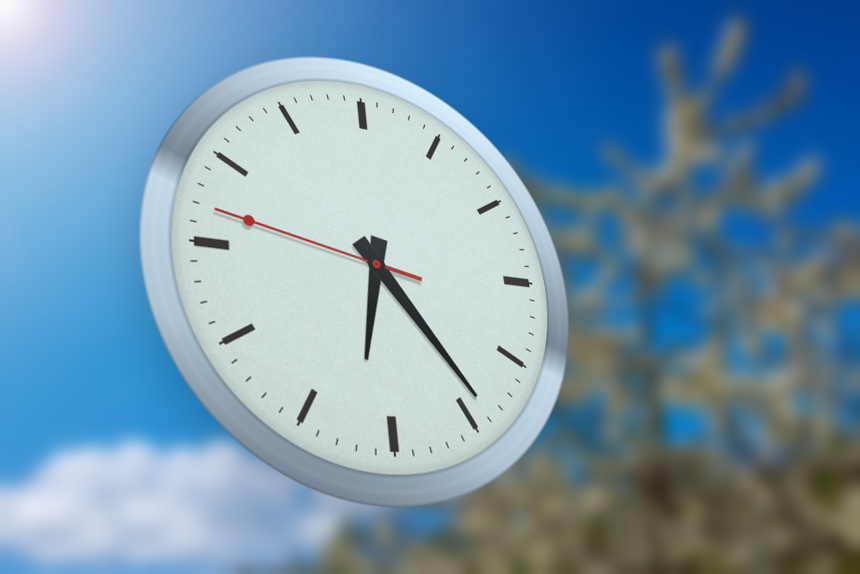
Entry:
6.23.47
